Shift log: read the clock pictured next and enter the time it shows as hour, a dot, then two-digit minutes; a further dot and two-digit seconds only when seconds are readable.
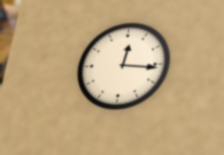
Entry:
12.16
